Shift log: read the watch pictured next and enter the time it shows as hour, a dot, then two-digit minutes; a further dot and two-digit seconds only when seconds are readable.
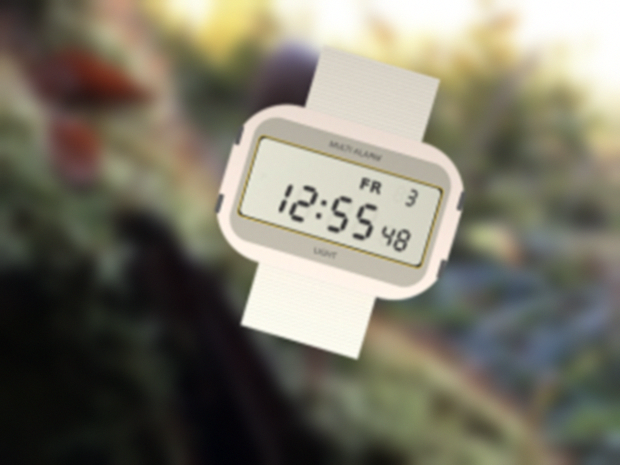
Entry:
12.55.48
